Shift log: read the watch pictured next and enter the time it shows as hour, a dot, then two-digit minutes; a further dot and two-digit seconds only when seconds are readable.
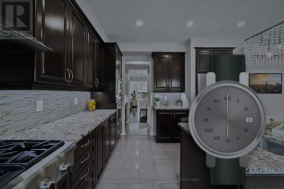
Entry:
6.00
